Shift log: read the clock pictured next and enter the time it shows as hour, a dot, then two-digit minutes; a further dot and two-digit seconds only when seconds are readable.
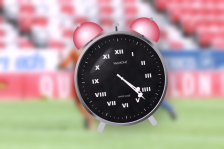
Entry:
4.23
